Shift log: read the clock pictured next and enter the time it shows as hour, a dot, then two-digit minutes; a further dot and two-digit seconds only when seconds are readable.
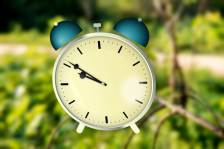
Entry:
9.51
